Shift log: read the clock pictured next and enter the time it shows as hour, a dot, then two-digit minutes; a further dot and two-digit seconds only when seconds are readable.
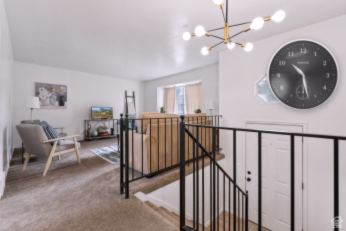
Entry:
10.28
